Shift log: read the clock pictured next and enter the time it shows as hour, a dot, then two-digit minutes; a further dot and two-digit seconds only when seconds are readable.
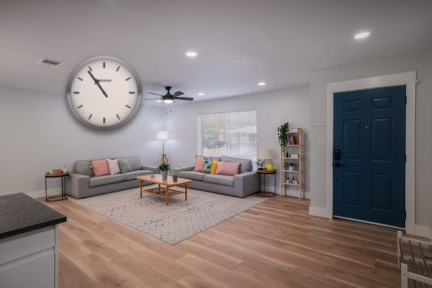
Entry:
10.54
